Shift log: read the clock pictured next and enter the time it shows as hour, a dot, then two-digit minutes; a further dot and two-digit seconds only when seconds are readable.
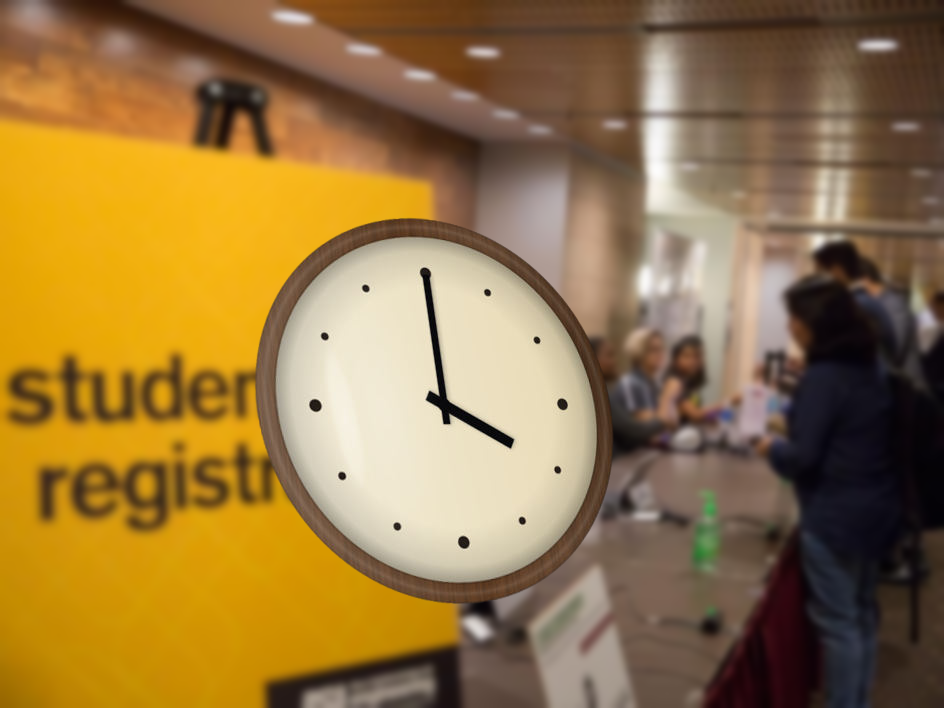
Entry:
4.00
